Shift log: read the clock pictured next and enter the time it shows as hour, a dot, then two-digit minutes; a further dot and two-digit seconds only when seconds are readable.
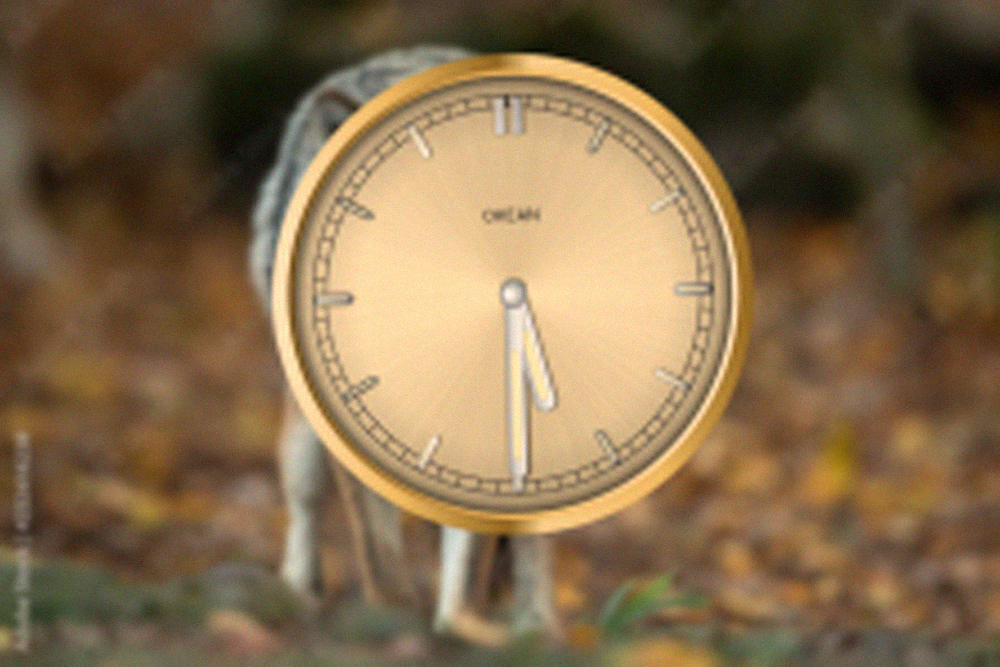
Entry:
5.30
